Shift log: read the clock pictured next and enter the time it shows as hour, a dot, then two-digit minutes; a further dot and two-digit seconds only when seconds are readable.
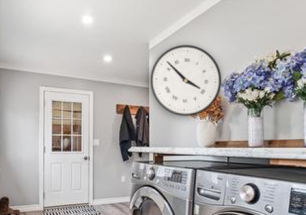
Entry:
3.52
